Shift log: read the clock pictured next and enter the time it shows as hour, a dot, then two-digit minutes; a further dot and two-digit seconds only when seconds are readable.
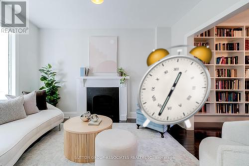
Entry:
12.33
